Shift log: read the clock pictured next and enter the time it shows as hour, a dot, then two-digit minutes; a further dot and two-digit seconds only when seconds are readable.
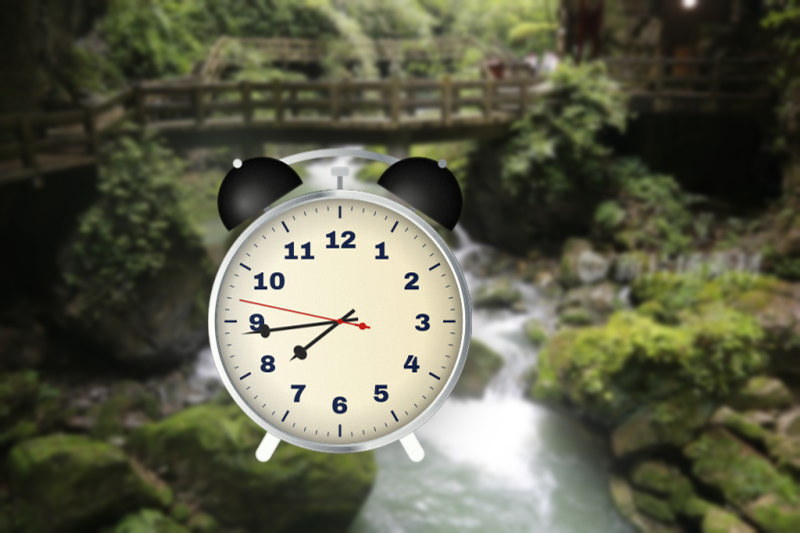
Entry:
7.43.47
